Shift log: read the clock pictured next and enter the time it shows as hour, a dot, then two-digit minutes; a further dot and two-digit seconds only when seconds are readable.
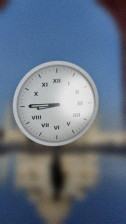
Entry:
8.45
